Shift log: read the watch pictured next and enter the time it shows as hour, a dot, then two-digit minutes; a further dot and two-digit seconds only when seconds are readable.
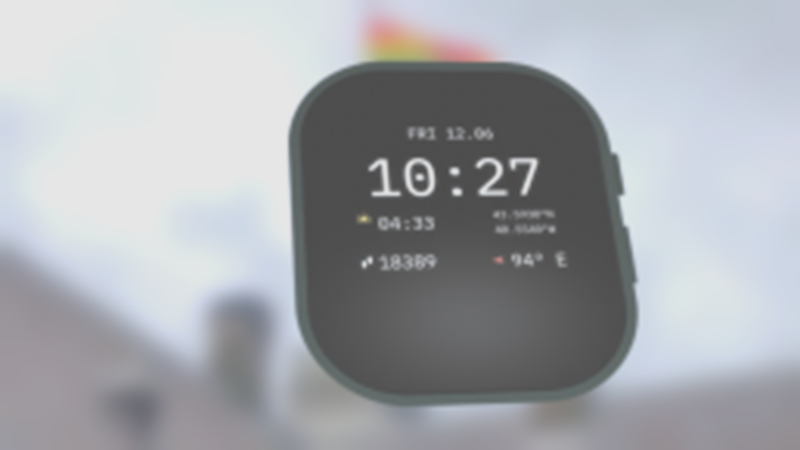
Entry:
10.27
